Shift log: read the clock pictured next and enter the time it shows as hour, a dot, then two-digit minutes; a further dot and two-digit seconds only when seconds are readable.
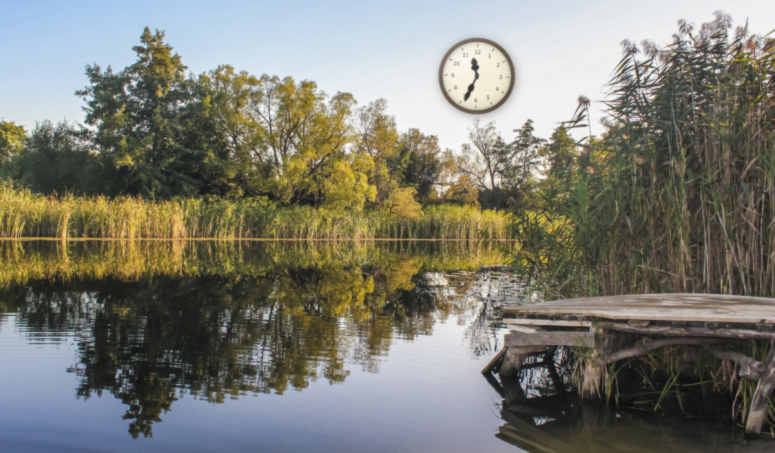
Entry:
11.34
